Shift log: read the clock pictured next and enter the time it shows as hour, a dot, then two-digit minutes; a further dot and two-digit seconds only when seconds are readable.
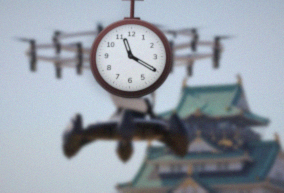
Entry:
11.20
